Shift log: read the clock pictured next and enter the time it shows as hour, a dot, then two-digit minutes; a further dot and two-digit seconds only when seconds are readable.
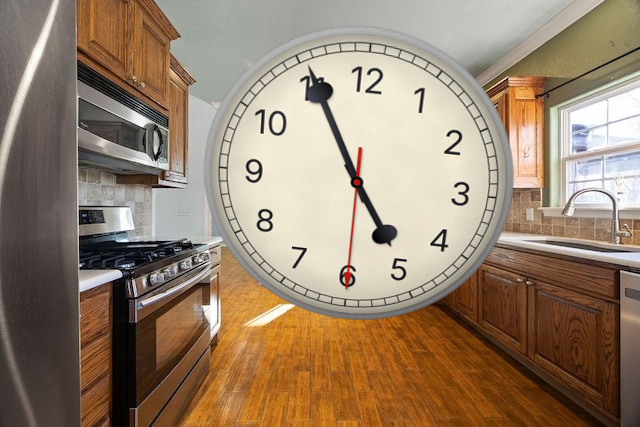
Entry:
4.55.30
